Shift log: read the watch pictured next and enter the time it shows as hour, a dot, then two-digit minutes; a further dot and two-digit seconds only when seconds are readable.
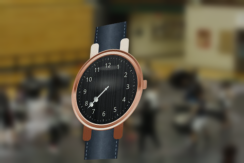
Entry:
7.38
